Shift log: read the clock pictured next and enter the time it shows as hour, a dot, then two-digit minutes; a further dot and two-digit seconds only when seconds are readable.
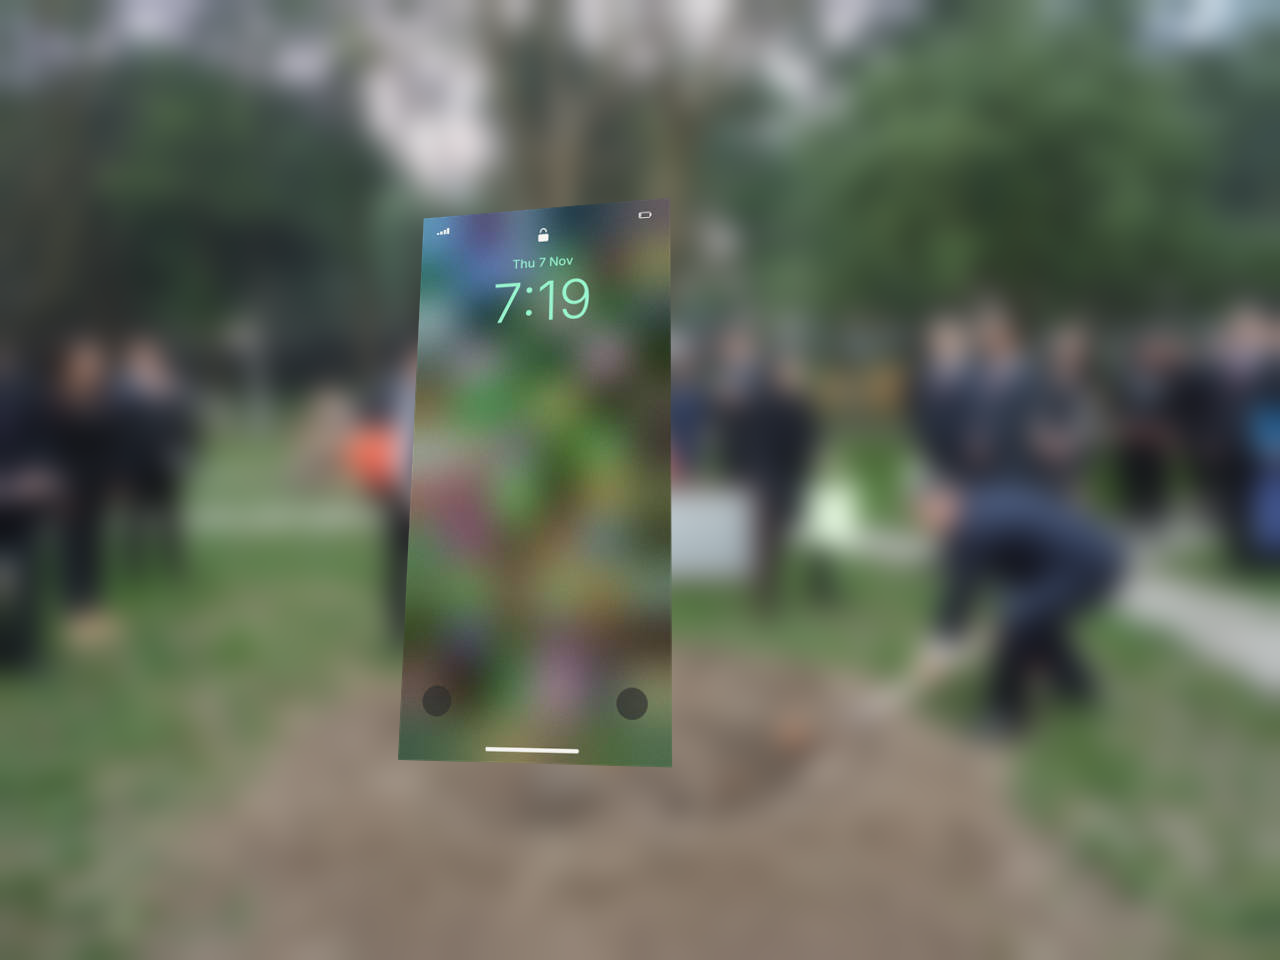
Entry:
7.19
